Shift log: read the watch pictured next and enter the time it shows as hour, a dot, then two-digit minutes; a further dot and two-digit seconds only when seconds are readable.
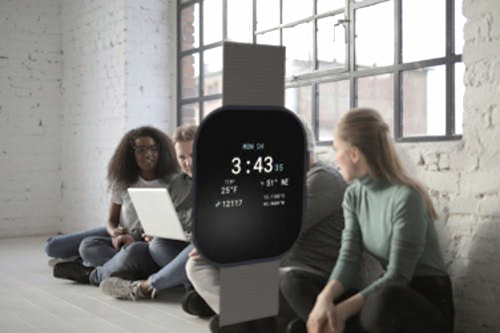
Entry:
3.43
